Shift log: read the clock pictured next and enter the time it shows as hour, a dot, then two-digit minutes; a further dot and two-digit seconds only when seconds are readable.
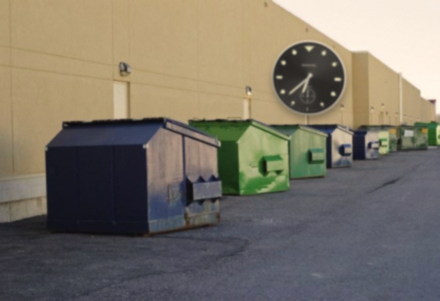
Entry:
6.38
